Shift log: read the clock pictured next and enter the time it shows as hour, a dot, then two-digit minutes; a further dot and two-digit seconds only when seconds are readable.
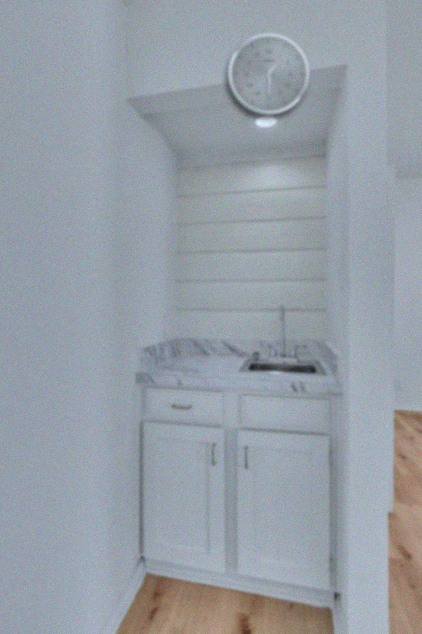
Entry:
1.30
